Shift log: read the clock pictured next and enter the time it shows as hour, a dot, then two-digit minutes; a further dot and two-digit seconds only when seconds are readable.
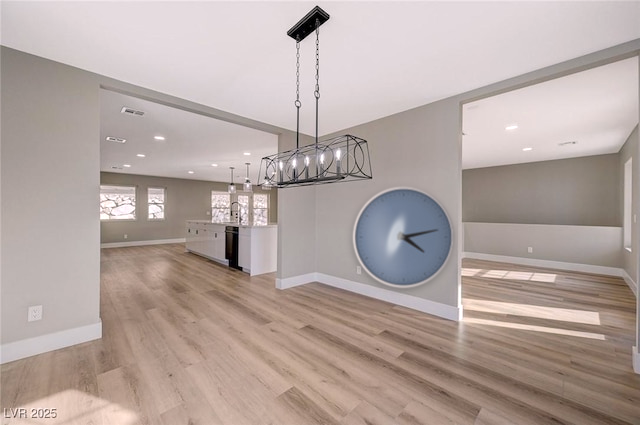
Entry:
4.13
